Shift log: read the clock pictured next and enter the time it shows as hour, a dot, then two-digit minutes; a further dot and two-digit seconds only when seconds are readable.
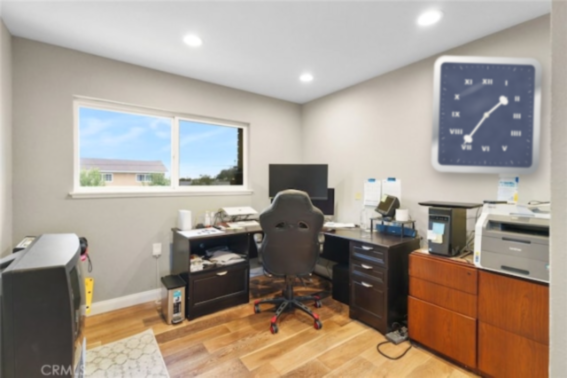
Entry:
1.36
